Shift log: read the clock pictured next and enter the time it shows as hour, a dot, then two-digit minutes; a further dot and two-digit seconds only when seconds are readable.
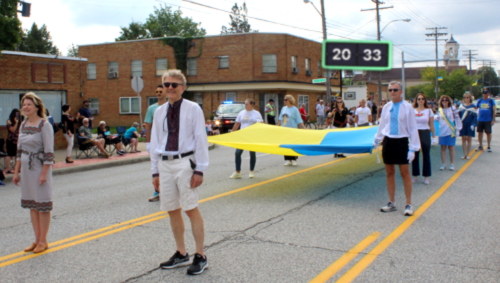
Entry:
20.33
